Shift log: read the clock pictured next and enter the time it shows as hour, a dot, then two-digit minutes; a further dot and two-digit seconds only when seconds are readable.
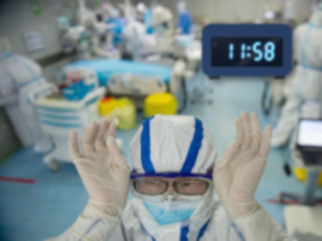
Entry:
11.58
